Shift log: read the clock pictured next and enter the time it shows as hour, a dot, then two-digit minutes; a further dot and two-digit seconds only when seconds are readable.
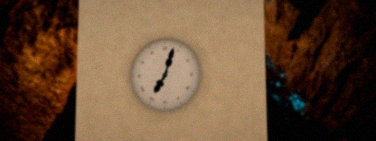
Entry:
7.03
